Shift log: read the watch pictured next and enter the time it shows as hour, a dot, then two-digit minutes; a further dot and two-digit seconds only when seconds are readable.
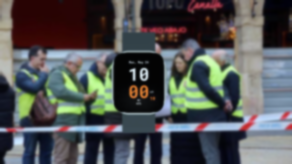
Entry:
10.00
